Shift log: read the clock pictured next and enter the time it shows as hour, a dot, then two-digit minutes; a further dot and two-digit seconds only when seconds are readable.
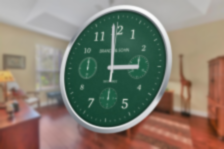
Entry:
2.59
